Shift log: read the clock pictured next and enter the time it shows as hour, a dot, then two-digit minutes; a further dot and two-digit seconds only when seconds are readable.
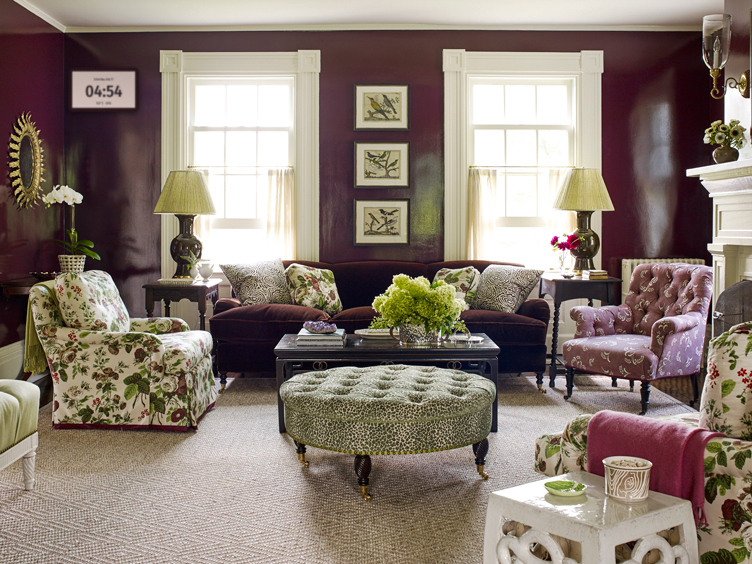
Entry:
4.54
